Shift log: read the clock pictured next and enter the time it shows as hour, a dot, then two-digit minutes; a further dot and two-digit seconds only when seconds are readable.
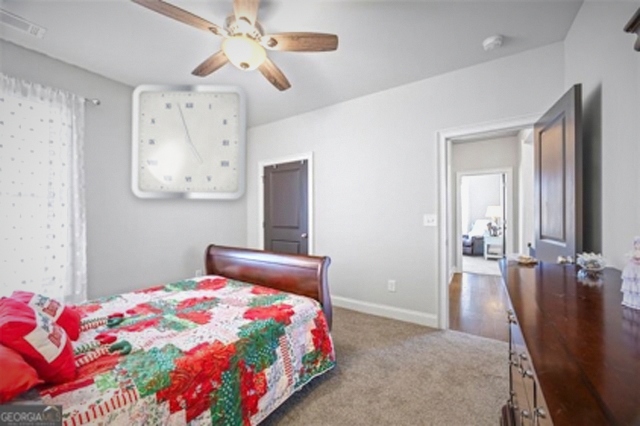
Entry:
4.57
